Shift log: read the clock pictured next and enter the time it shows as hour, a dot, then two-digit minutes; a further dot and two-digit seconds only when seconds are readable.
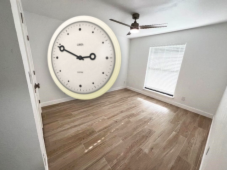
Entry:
2.49
